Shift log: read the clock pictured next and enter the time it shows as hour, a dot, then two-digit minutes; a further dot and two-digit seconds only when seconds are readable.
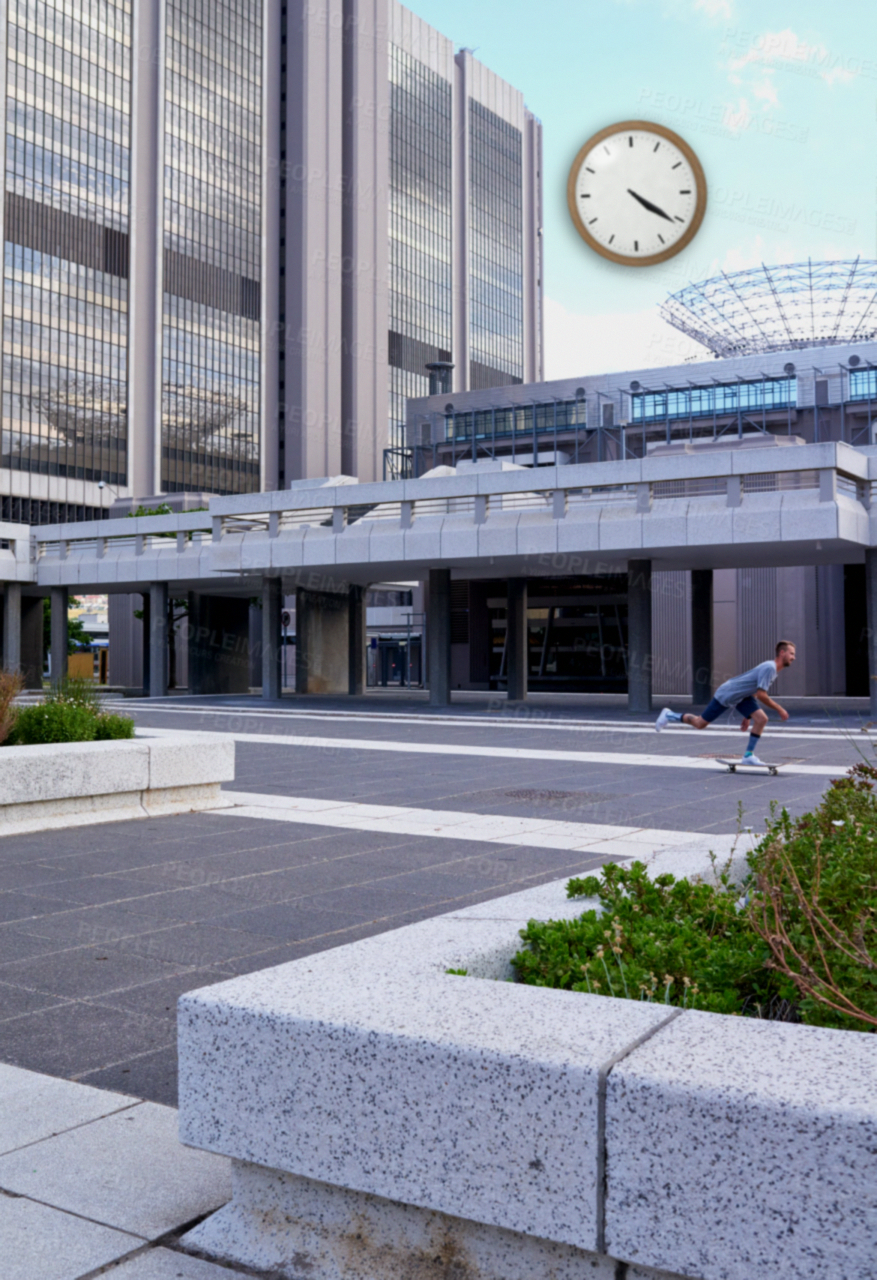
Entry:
4.21
